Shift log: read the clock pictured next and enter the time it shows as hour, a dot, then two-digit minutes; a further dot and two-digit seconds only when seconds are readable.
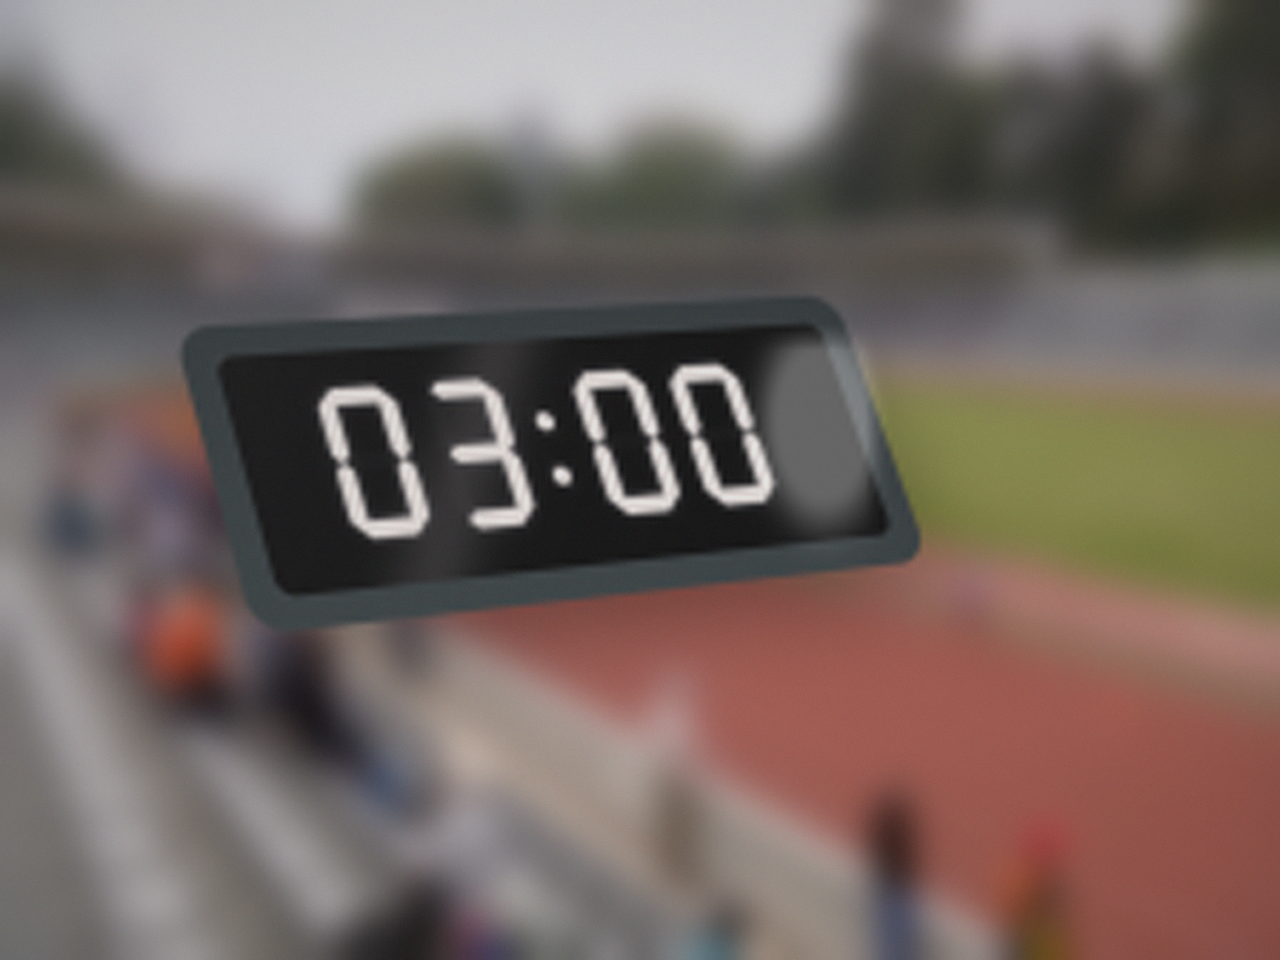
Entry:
3.00
